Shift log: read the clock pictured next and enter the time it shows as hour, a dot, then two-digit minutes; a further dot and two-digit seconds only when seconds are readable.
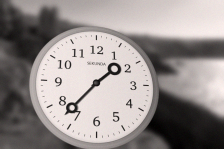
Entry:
1.37
